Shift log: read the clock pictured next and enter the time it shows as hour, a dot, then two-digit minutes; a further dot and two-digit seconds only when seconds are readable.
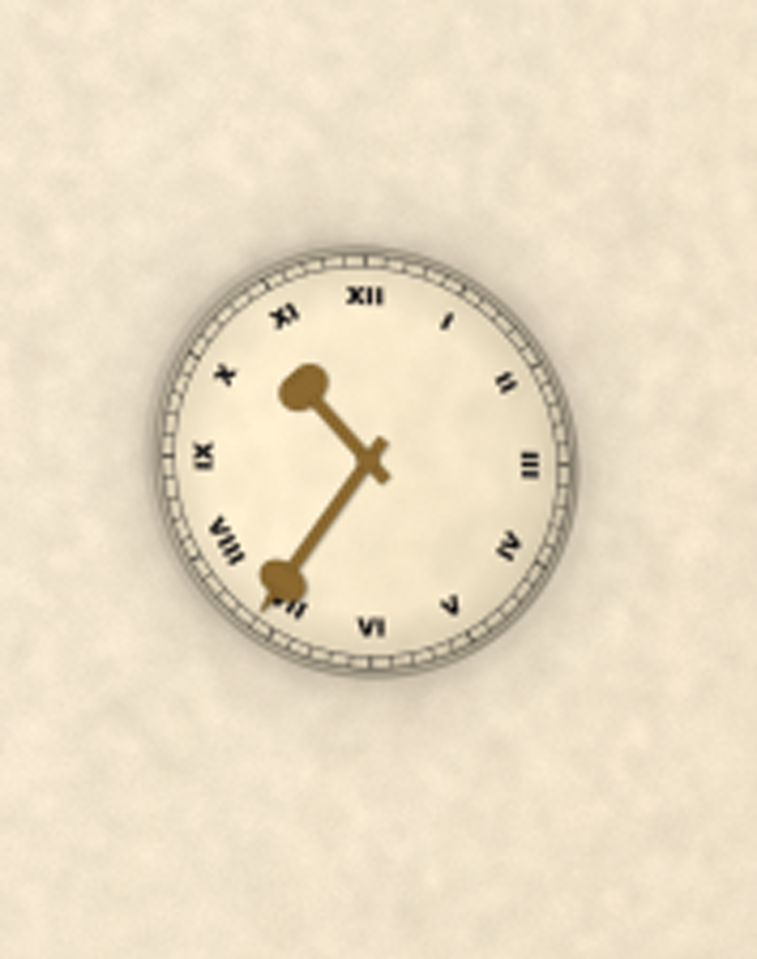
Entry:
10.36
